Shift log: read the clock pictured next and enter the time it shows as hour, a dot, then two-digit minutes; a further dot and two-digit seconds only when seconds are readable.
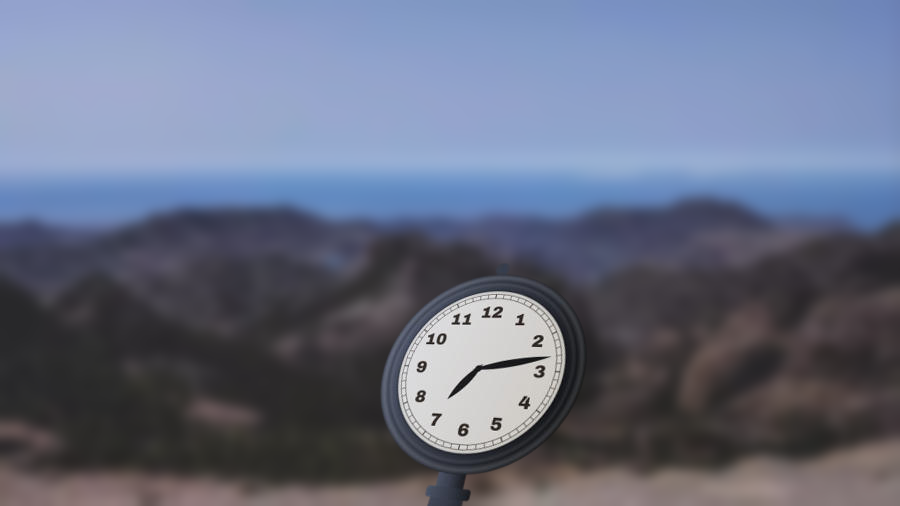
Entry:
7.13
